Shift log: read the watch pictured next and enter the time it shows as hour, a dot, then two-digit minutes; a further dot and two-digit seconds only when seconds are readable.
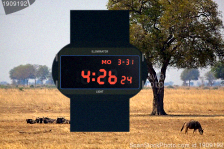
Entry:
4.26.24
